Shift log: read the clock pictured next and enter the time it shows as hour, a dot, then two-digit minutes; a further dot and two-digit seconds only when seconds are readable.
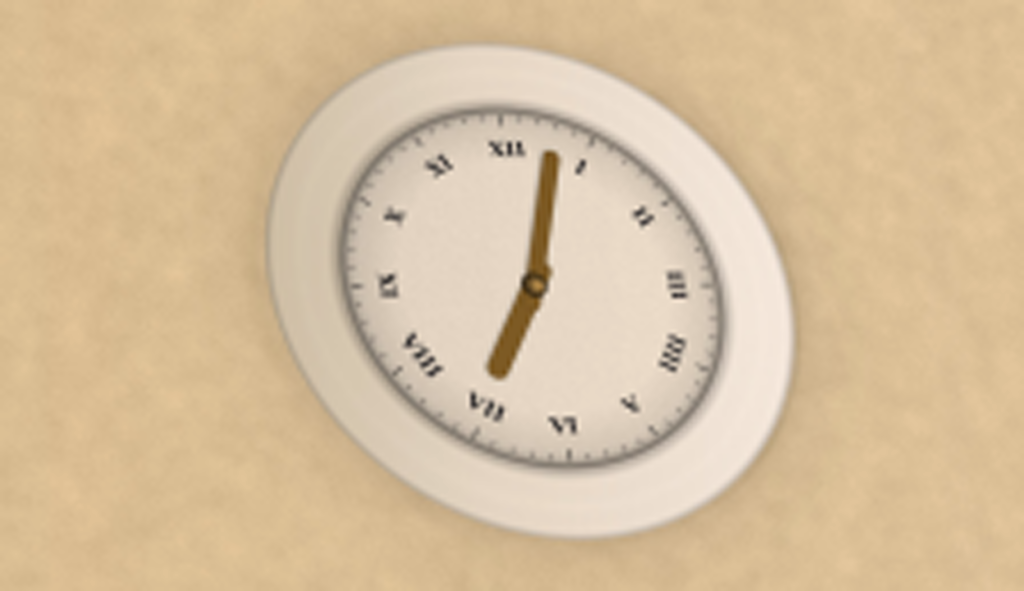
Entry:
7.03
